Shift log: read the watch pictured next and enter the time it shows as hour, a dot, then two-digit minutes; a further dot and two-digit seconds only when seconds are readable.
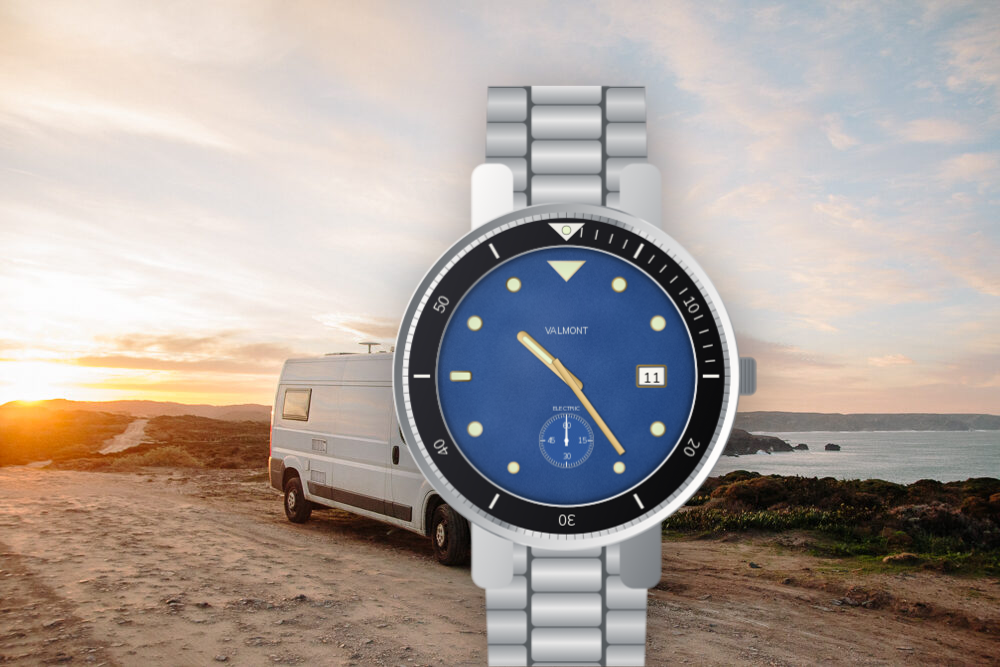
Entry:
10.24
